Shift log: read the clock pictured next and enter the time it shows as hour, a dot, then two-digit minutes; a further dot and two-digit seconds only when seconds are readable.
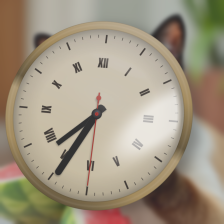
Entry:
7.34.30
